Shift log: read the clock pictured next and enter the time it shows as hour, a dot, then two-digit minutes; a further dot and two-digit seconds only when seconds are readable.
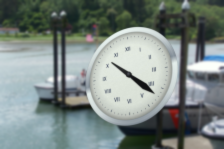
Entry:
10.22
